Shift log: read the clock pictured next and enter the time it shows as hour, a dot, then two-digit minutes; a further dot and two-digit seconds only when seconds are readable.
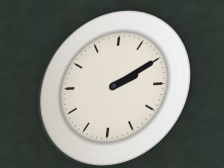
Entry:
2.10
